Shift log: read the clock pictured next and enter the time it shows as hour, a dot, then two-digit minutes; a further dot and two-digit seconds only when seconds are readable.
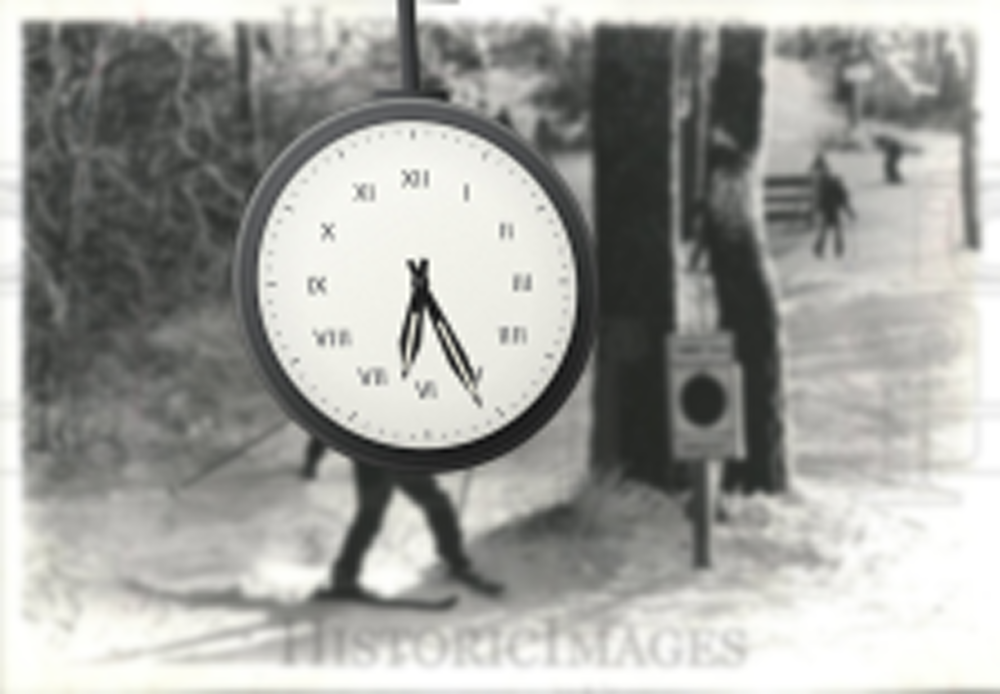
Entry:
6.26
